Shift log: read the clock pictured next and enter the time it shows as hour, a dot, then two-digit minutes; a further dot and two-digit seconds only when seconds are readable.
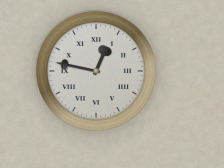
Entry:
12.47
